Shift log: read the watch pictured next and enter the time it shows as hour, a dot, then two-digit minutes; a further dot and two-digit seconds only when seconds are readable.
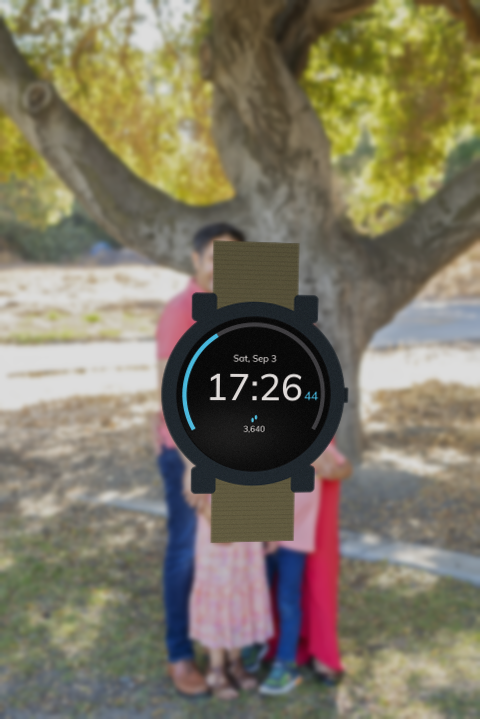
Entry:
17.26.44
